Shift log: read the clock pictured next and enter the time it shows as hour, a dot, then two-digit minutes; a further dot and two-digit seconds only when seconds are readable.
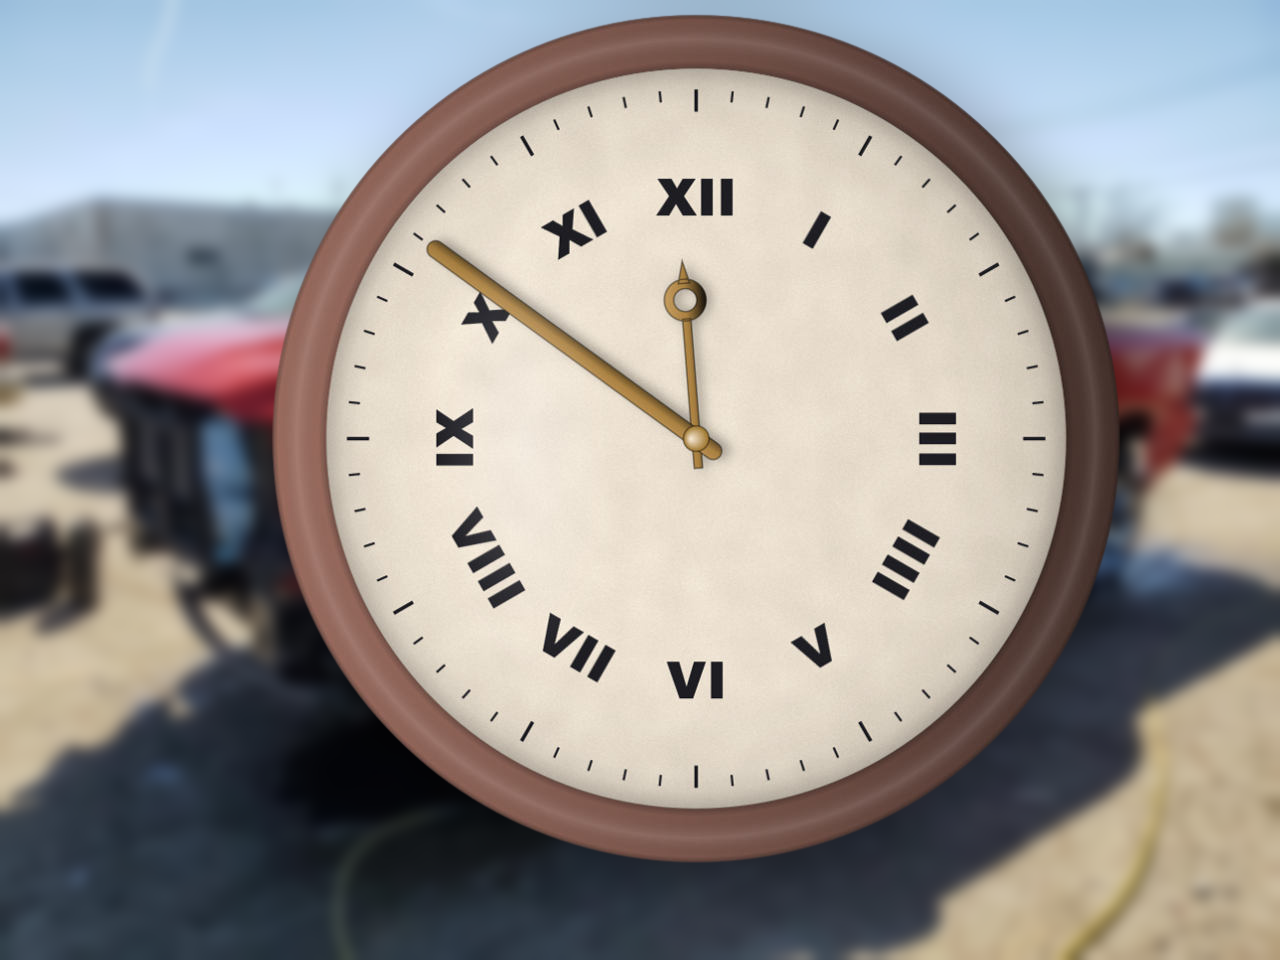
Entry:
11.51
